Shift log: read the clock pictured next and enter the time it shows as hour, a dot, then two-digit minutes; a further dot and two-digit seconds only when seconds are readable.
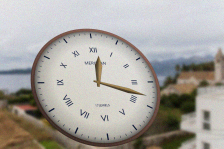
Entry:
12.18
